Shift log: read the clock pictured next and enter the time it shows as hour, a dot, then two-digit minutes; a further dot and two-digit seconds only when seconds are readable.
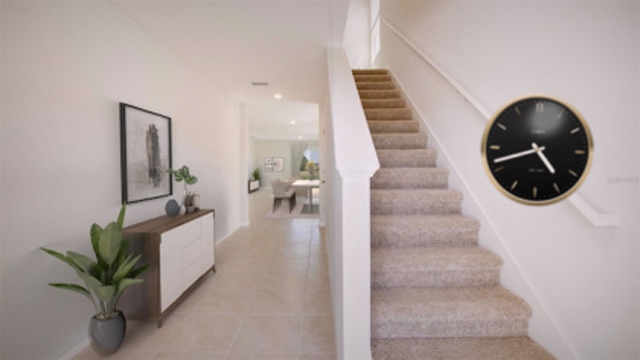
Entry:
4.42
